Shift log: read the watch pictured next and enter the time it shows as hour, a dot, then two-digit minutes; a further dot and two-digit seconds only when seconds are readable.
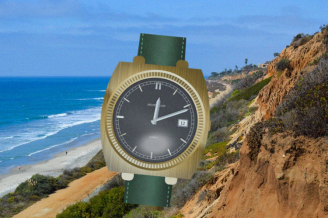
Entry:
12.11
